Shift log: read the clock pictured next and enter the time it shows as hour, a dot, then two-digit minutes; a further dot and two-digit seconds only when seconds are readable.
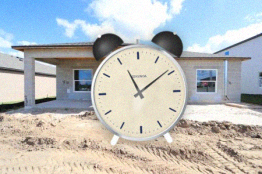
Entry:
11.09
